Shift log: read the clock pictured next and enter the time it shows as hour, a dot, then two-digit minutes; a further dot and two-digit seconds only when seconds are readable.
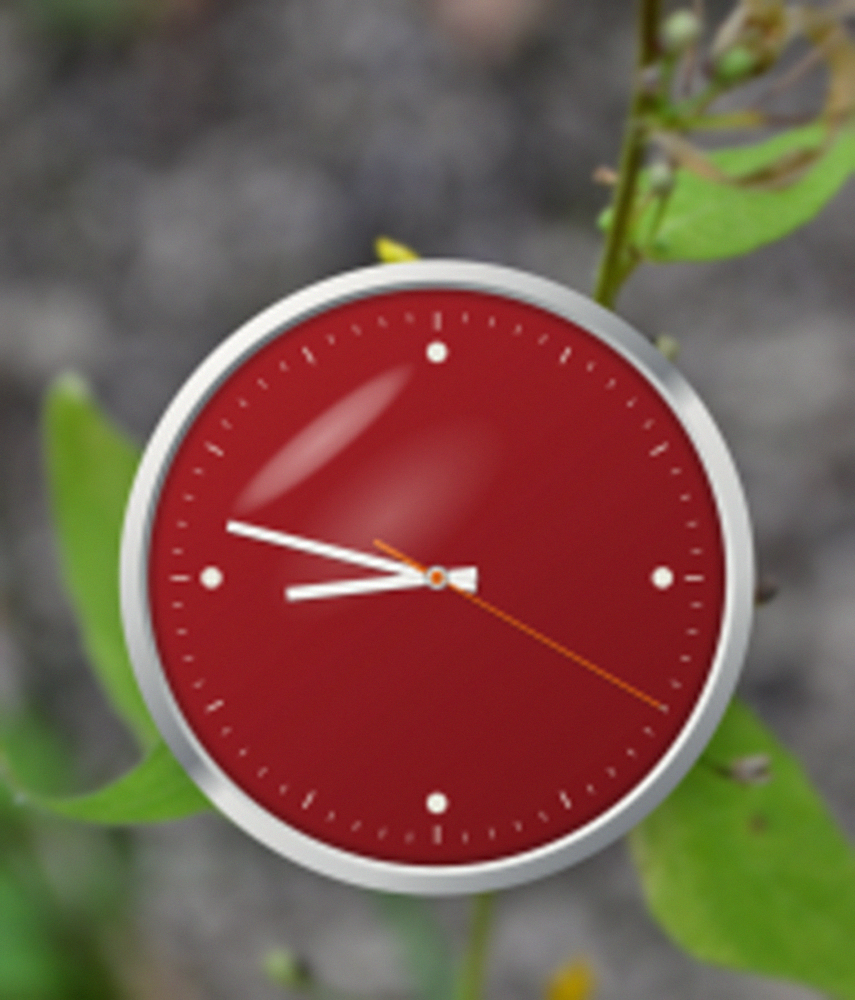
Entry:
8.47.20
